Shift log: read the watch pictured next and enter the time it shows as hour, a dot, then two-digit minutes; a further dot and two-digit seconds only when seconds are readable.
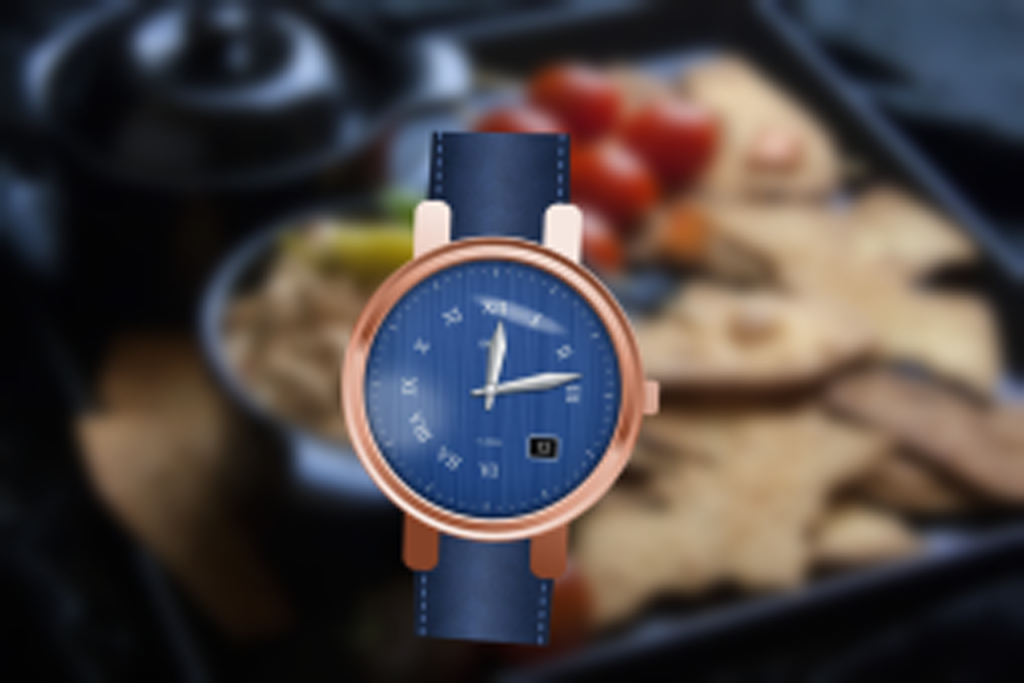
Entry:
12.13
